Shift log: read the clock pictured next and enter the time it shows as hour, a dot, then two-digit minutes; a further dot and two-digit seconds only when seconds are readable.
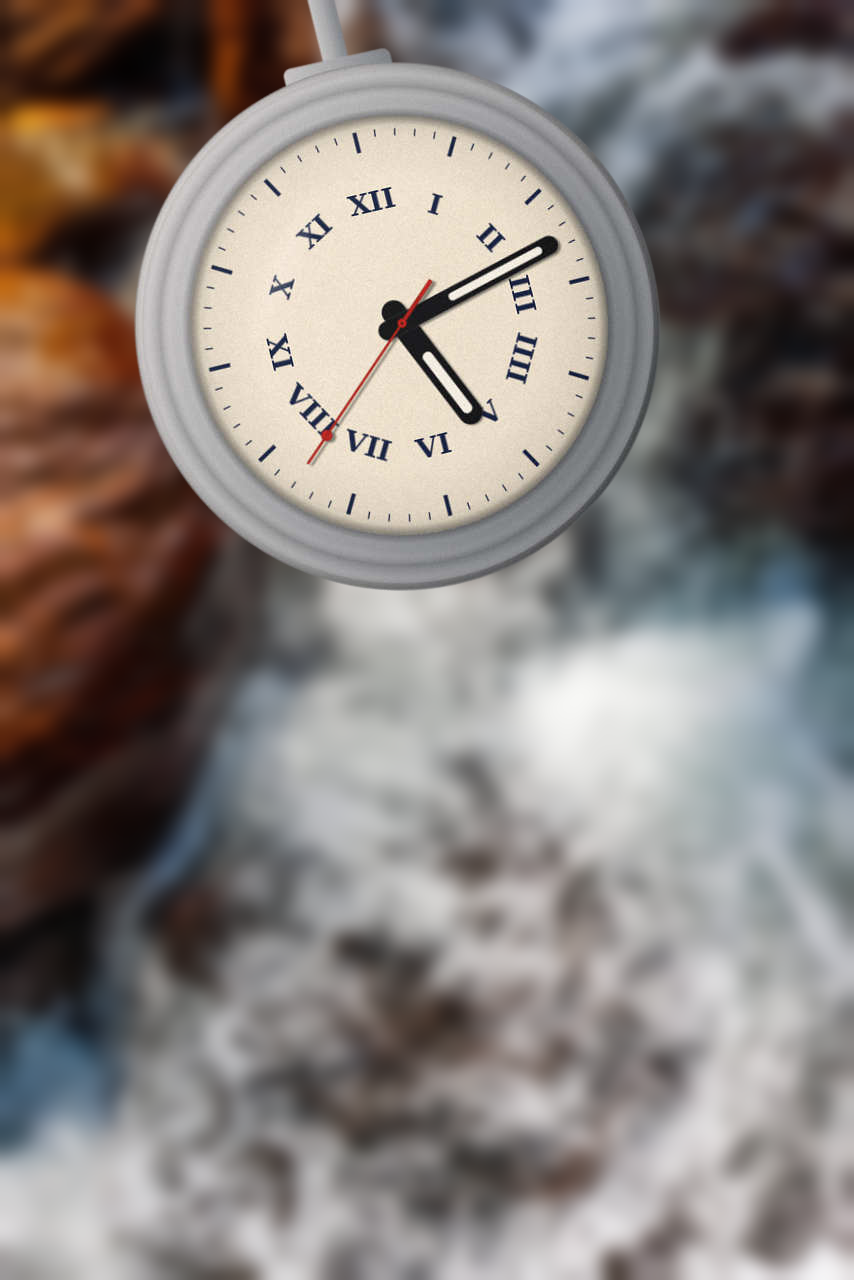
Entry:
5.12.38
